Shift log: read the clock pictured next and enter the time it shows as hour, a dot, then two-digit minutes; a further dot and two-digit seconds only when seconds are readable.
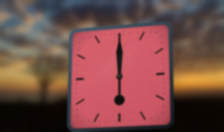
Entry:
6.00
